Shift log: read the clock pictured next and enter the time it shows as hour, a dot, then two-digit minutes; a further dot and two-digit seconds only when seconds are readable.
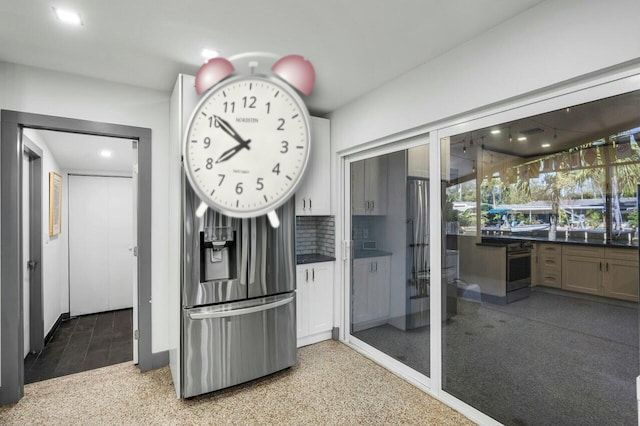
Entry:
7.51
